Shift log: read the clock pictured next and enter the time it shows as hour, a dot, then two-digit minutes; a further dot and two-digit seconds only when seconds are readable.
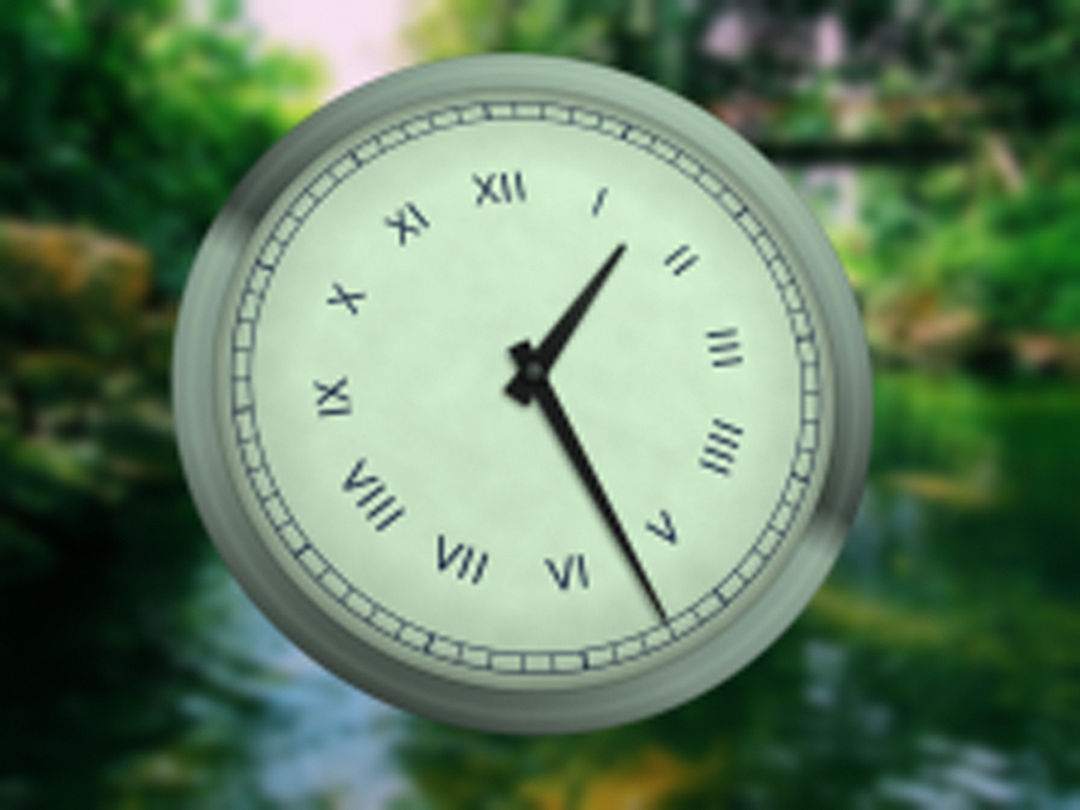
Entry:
1.27
